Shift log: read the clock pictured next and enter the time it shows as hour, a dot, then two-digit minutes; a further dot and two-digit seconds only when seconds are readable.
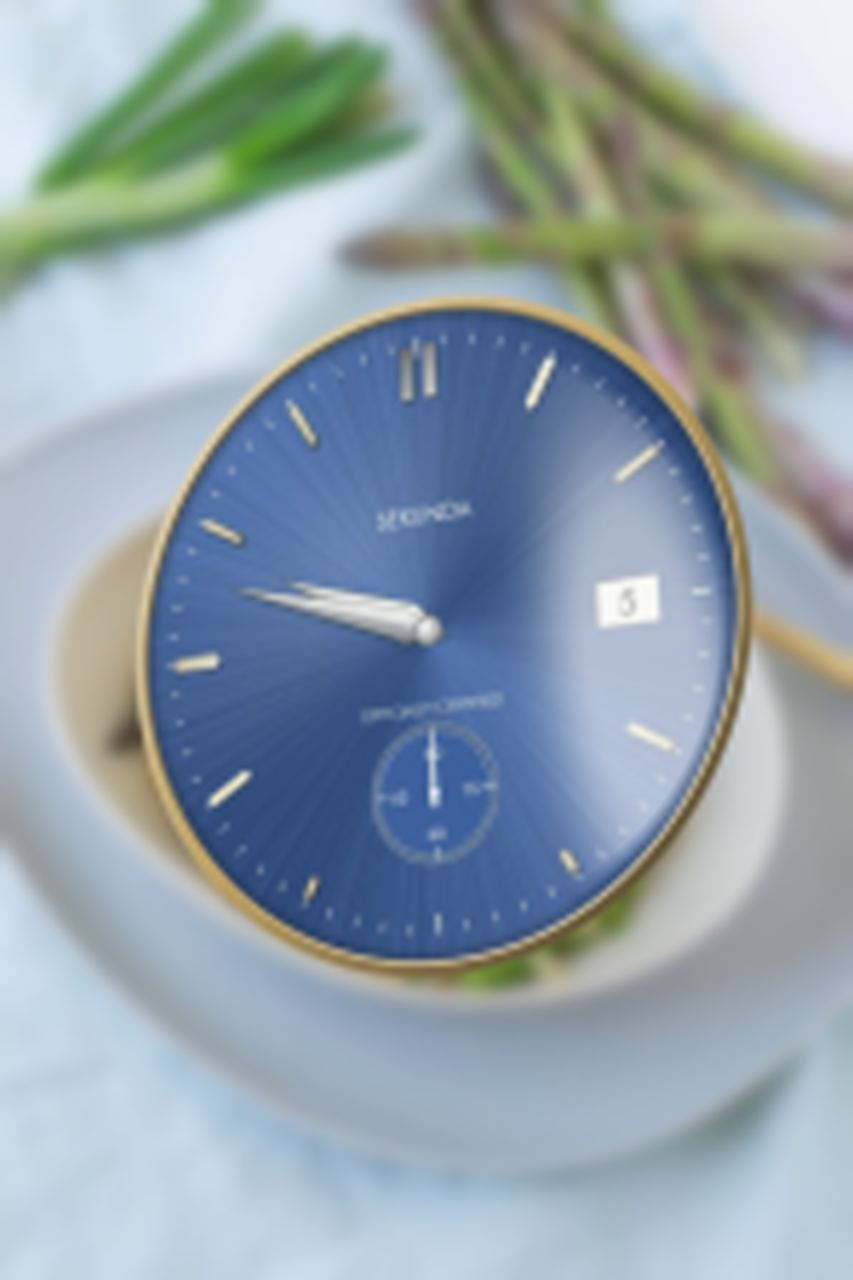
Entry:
9.48
